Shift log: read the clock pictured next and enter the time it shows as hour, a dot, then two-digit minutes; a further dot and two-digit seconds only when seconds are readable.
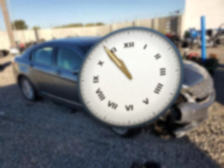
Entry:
10.54
